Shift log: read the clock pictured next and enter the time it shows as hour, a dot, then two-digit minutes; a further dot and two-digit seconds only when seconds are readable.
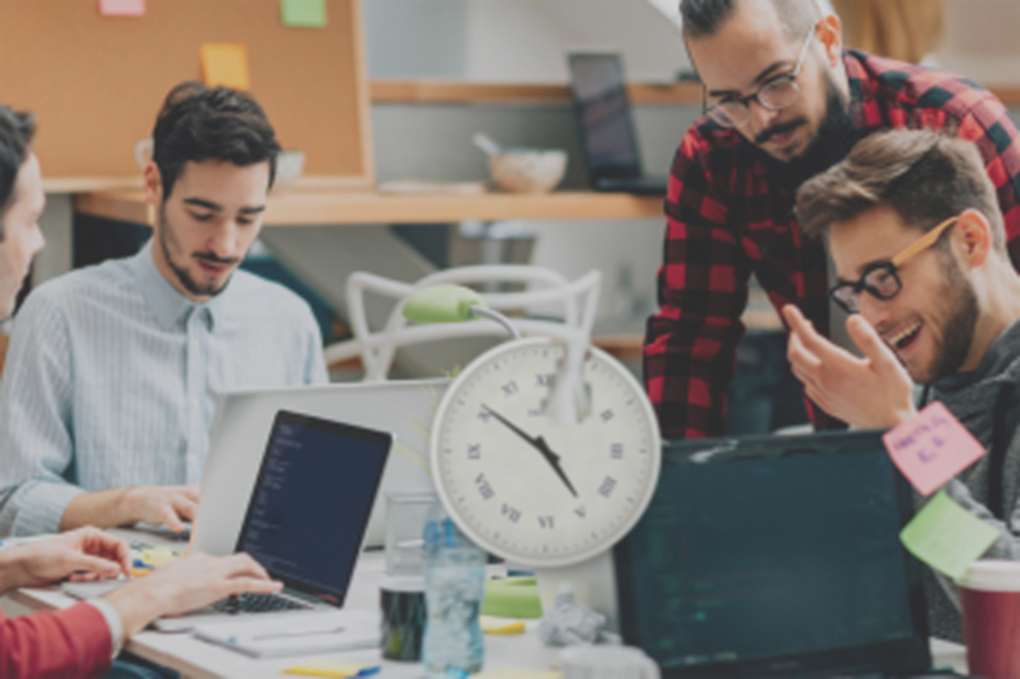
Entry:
4.51
